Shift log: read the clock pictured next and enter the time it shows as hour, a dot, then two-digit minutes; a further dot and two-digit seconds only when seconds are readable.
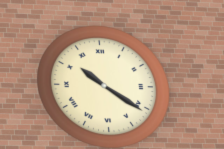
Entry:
10.21
